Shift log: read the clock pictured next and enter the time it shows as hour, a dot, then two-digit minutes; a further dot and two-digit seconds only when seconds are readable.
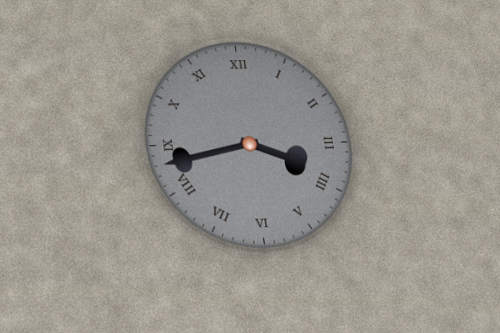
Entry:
3.43
